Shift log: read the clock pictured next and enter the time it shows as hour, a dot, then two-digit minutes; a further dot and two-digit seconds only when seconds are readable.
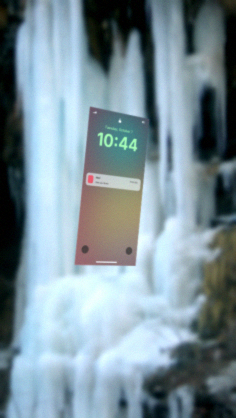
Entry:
10.44
